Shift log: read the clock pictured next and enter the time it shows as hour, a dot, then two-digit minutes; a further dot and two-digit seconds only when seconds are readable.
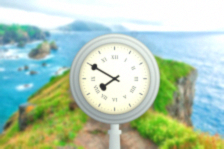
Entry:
7.50
